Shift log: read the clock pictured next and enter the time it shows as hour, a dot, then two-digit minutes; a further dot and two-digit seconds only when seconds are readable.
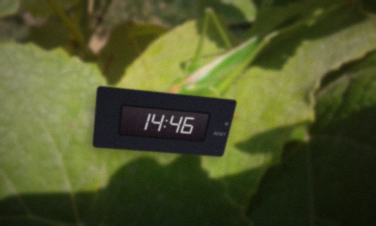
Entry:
14.46
